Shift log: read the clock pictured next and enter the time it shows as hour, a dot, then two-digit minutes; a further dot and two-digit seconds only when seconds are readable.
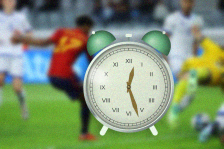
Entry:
12.27
